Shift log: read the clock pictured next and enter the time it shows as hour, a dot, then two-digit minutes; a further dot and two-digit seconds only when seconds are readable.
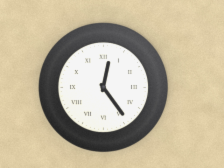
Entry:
12.24
